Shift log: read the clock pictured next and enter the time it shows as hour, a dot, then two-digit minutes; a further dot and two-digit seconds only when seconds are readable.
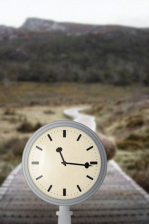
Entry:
11.16
